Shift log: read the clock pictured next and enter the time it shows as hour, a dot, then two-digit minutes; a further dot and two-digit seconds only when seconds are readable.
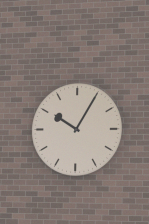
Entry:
10.05
